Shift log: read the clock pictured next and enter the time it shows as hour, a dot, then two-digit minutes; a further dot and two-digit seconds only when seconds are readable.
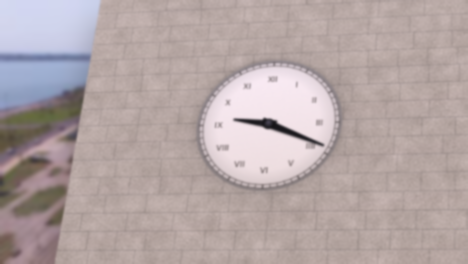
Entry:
9.19
